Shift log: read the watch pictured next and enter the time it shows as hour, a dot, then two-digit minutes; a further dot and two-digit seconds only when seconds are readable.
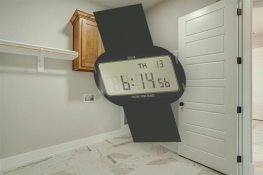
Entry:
6.14.56
